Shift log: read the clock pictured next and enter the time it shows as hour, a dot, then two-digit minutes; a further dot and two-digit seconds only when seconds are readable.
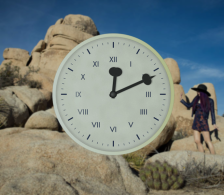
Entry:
12.11
